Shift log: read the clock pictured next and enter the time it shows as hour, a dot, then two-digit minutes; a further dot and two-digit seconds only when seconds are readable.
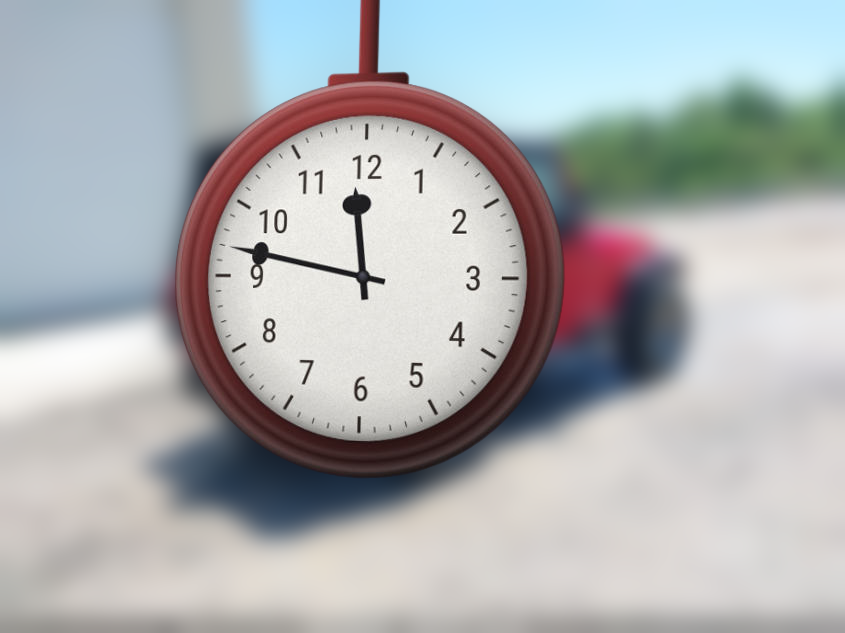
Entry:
11.47
